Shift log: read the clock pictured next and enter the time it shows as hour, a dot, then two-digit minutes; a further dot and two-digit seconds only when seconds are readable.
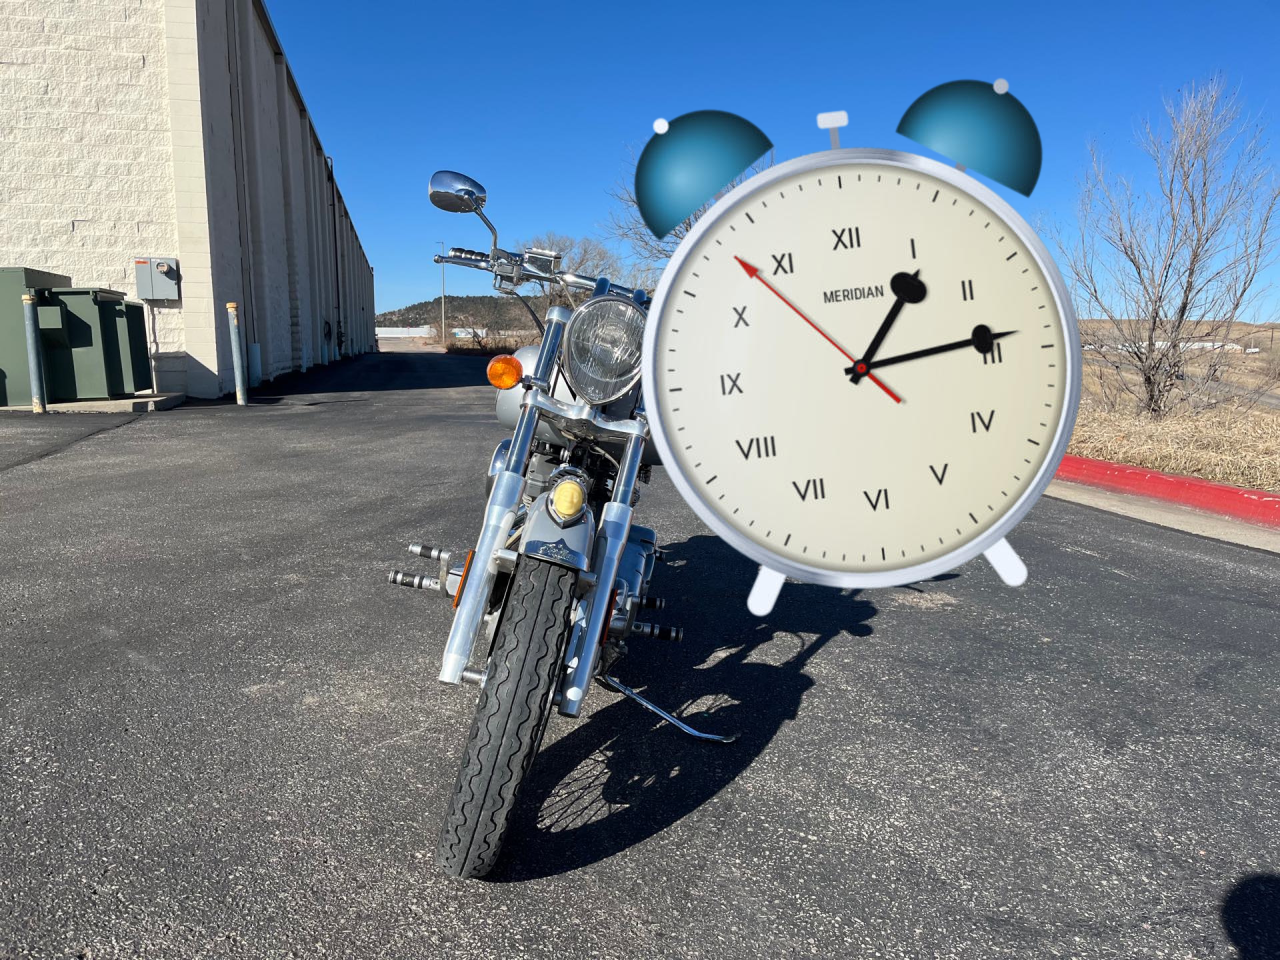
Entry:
1.13.53
